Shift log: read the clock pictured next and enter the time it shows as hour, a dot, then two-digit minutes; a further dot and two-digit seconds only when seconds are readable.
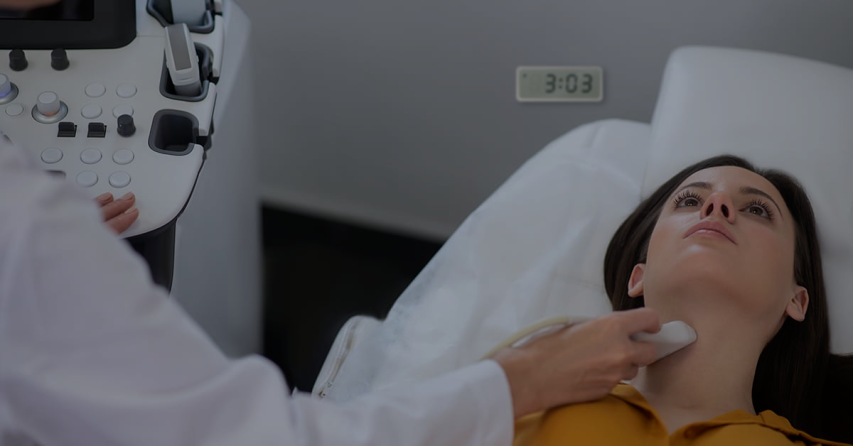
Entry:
3.03
